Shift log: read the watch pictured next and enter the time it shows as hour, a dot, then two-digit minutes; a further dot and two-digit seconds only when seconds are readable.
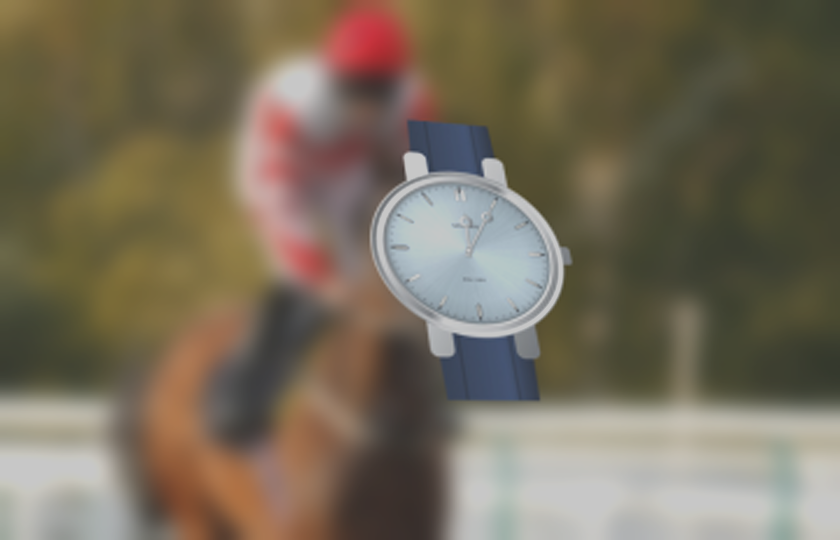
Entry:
12.05
